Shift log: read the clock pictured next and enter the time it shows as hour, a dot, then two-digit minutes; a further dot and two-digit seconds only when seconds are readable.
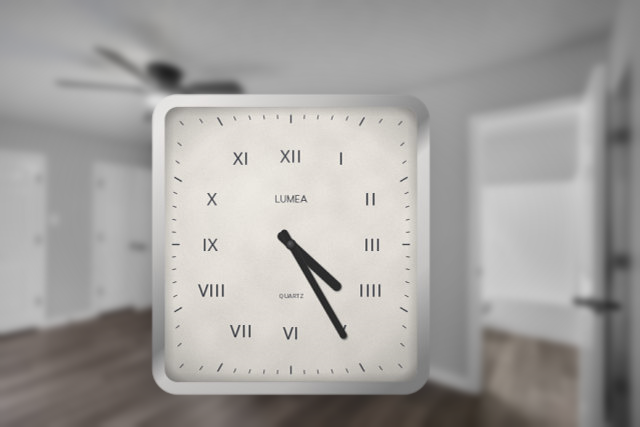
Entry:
4.25
